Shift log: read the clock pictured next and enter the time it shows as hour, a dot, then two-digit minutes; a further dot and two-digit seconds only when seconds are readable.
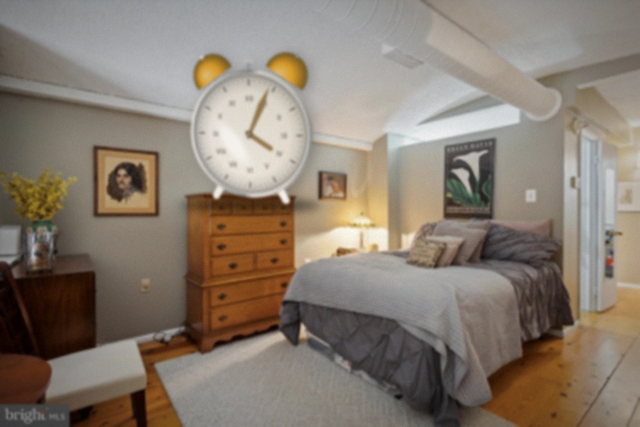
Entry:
4.04
